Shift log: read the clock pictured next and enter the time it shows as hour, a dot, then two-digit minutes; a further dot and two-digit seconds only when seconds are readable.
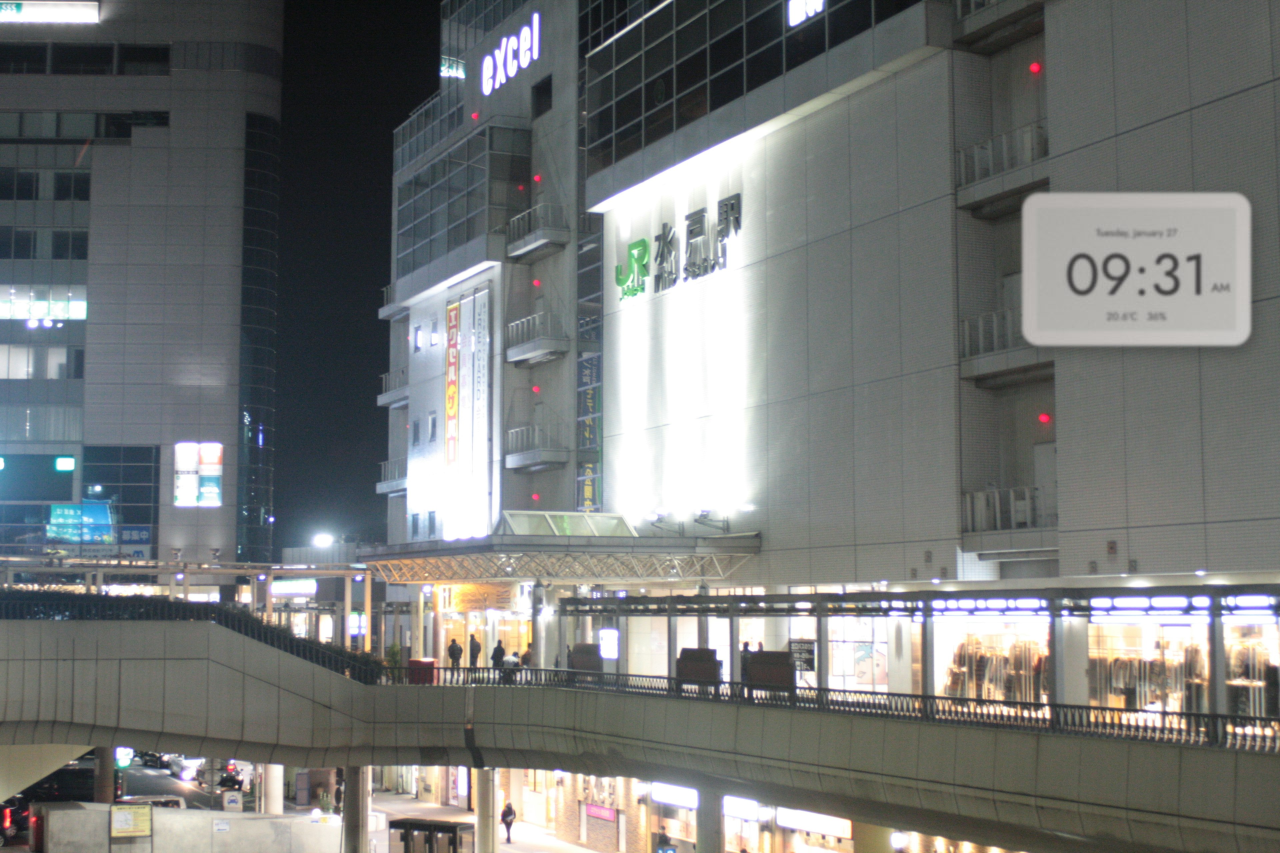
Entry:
9.31
